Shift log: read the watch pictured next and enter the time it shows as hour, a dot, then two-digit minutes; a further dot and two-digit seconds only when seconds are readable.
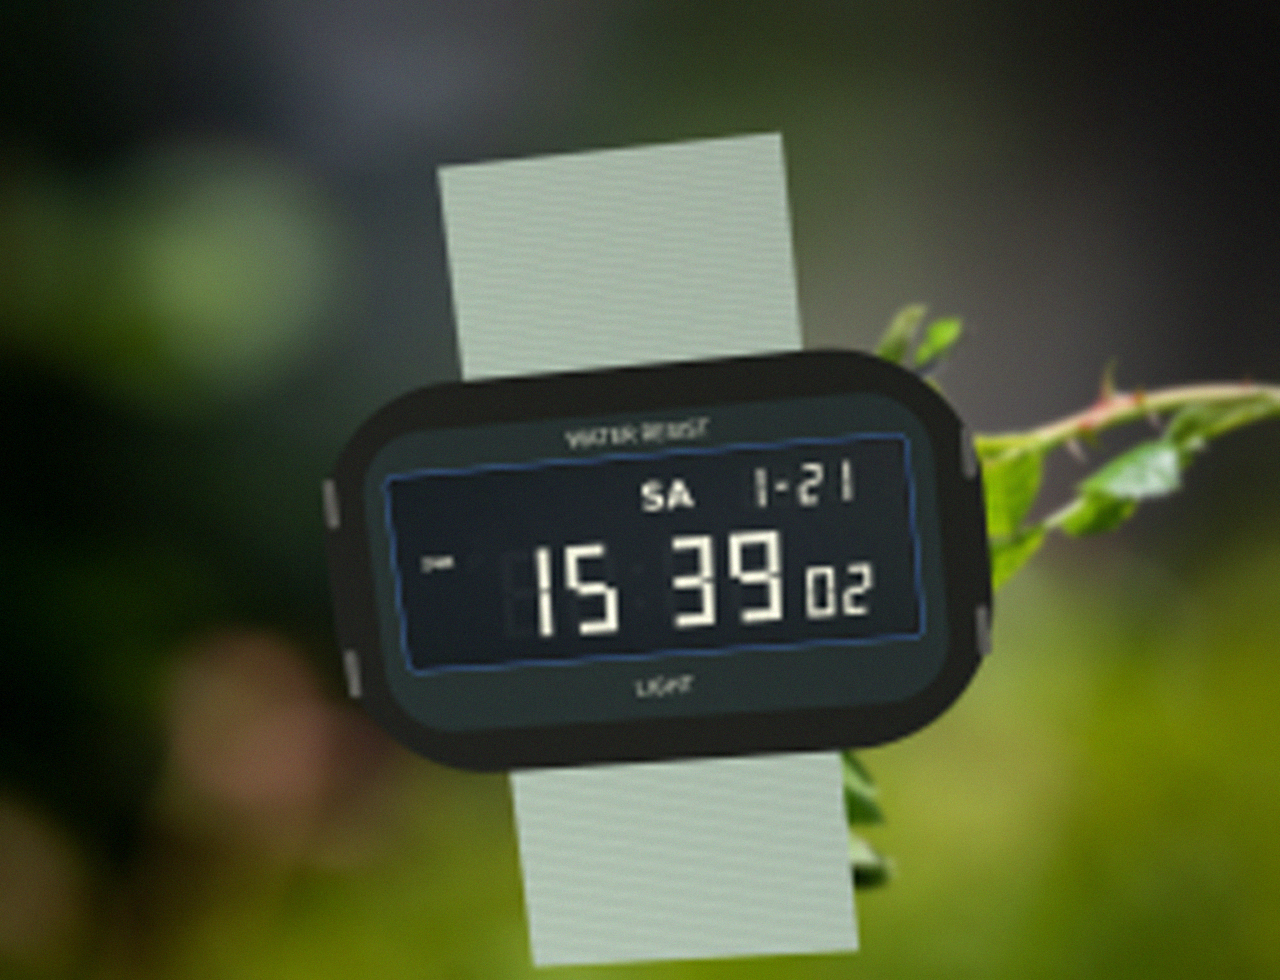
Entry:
15.39.02
